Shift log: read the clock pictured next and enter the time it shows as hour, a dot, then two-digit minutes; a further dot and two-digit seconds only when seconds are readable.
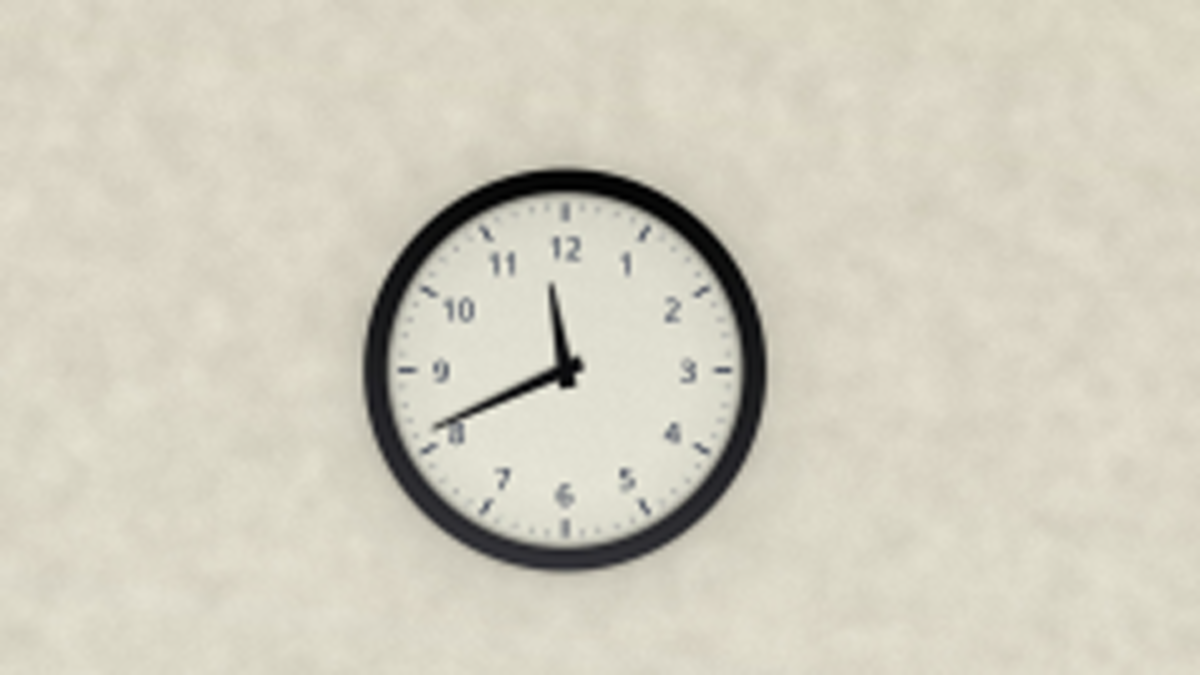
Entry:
11.41
